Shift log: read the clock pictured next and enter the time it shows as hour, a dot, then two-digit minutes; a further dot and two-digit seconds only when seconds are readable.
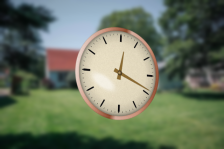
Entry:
12.19
